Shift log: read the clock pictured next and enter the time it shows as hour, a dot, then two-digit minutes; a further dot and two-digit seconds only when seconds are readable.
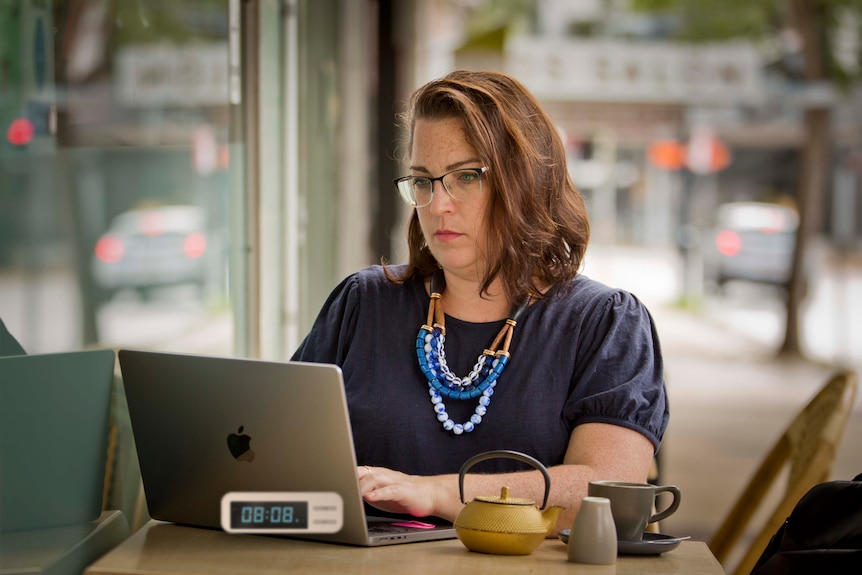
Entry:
8.08
